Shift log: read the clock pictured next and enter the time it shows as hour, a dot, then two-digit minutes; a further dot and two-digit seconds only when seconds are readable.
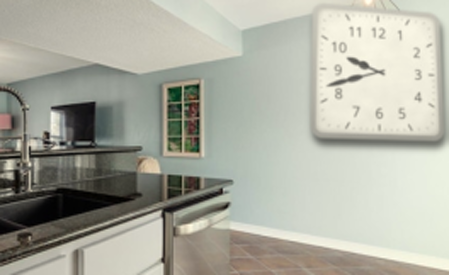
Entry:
9.42
